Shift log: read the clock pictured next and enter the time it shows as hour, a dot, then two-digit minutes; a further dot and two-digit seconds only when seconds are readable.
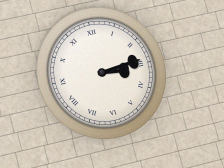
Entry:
3.14
